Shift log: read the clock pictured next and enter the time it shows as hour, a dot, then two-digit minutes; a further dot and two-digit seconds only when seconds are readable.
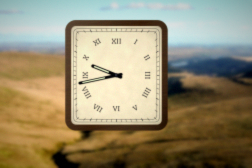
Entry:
9.43
